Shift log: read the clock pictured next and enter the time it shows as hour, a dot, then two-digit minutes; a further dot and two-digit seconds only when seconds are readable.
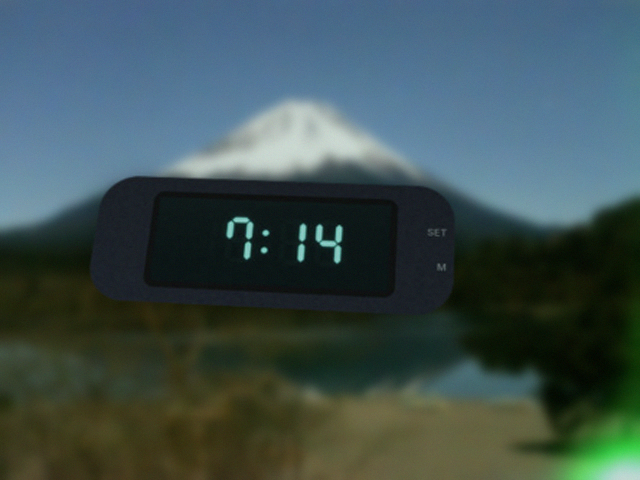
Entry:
7.14
